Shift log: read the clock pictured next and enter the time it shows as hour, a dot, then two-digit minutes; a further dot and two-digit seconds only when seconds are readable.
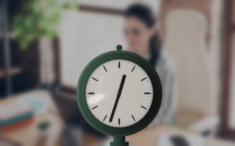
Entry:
12.33
